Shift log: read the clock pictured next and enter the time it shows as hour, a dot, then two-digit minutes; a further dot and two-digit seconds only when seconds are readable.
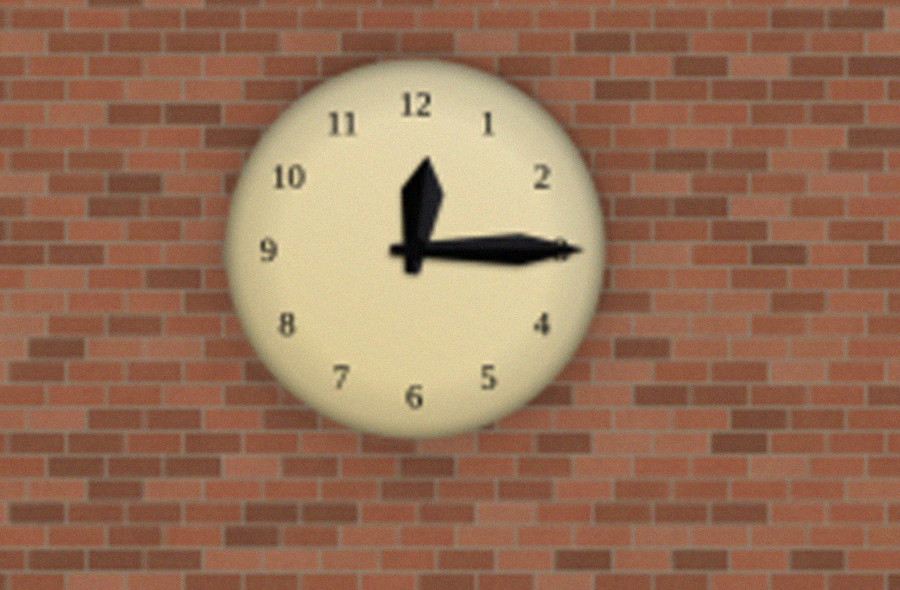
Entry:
12.15
